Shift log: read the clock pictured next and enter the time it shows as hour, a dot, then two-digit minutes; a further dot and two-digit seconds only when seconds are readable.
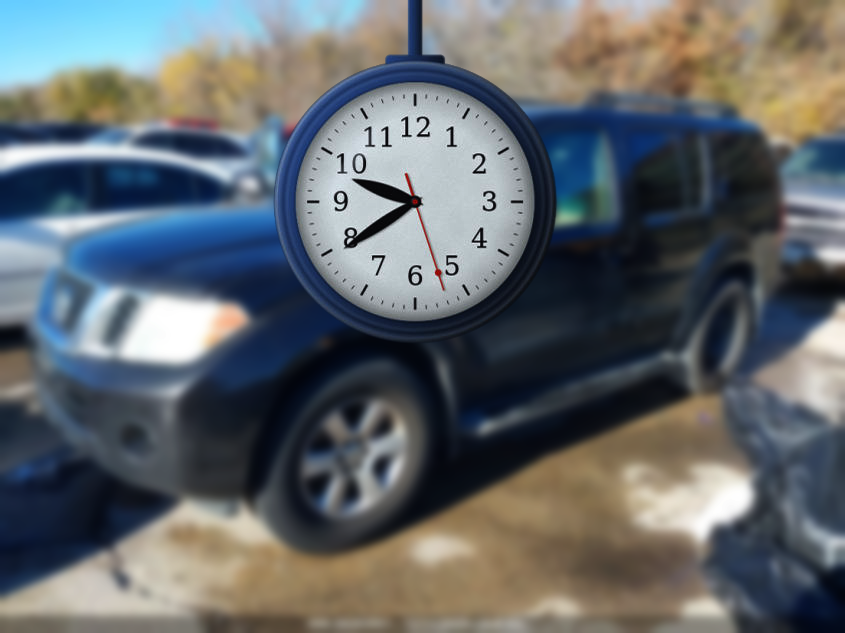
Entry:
9.39.27
